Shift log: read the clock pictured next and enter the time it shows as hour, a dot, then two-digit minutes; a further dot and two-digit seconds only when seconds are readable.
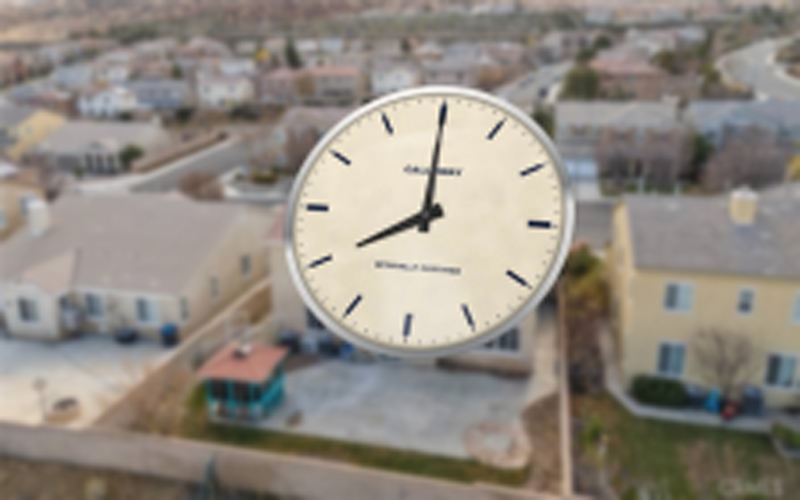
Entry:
8.00
